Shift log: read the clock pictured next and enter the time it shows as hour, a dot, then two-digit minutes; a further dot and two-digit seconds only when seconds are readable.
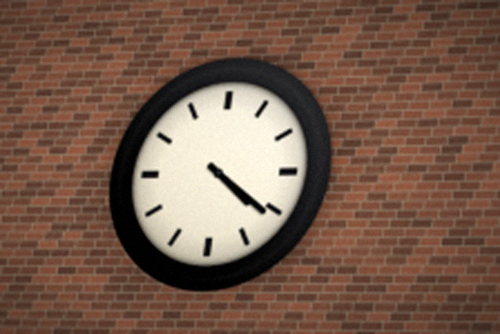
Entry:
4.21
